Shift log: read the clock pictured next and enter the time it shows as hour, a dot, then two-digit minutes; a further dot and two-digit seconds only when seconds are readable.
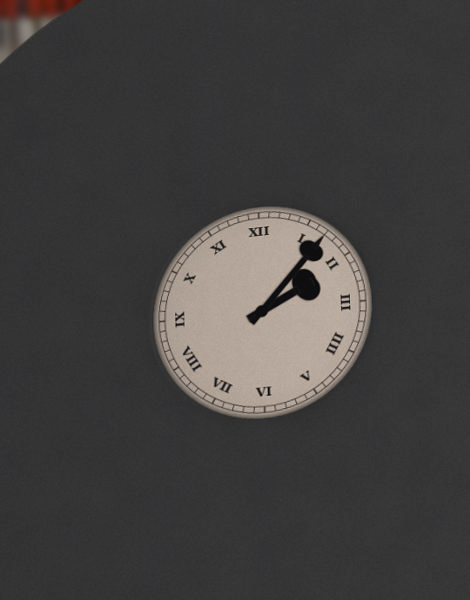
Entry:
2.07
